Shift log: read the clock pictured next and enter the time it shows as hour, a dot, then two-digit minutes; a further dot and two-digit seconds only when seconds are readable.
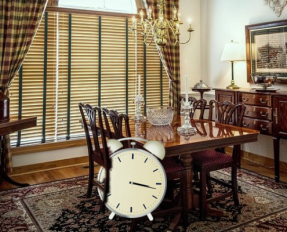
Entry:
3.17
